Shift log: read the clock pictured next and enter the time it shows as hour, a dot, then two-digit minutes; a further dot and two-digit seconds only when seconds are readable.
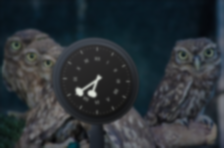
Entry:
6.39
